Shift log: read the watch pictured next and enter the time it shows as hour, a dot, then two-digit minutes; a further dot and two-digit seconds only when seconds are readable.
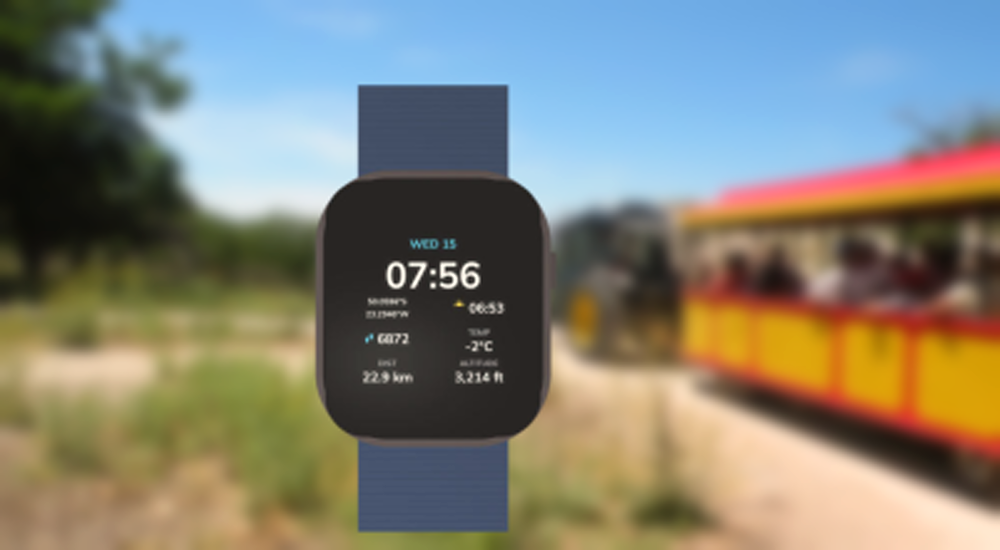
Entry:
7.56
